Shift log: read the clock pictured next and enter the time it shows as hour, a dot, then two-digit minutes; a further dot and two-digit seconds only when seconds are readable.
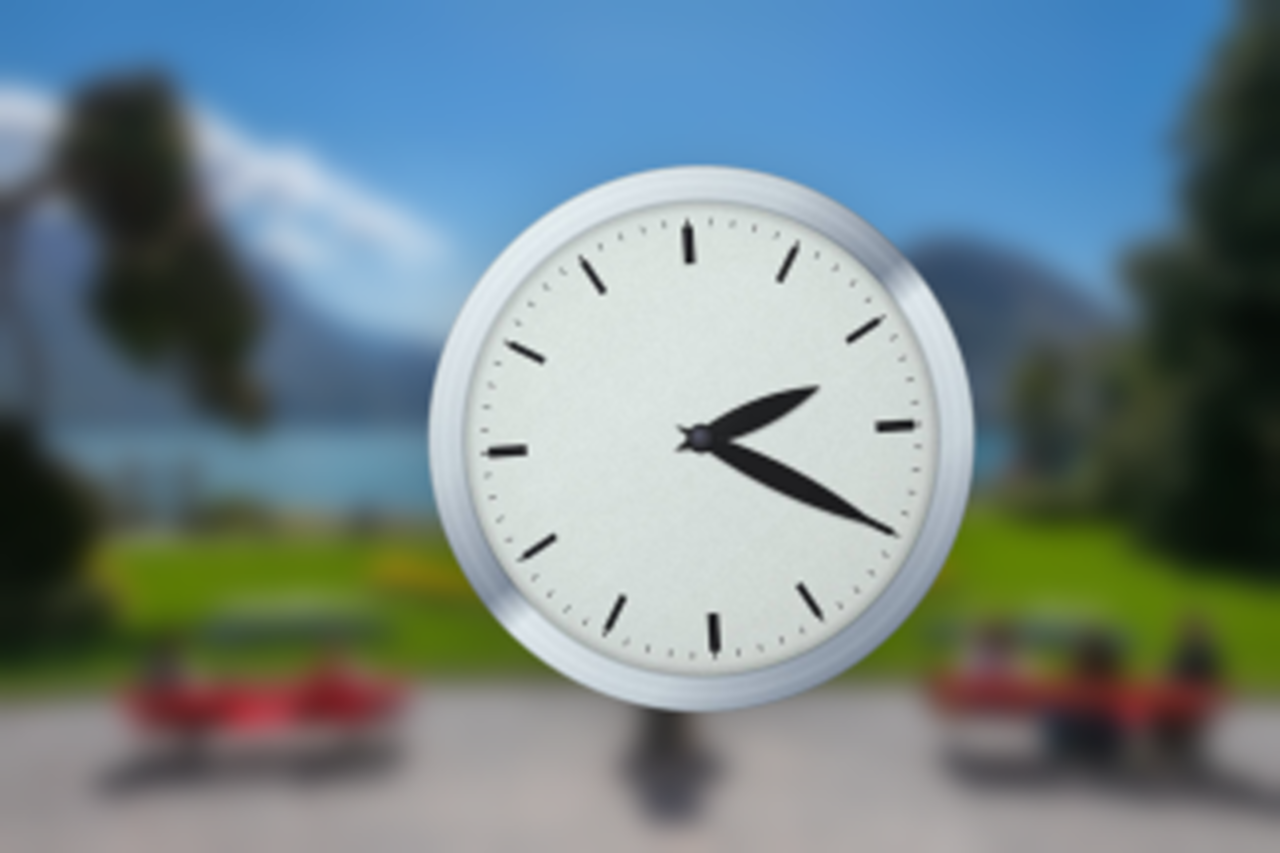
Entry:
2.20
